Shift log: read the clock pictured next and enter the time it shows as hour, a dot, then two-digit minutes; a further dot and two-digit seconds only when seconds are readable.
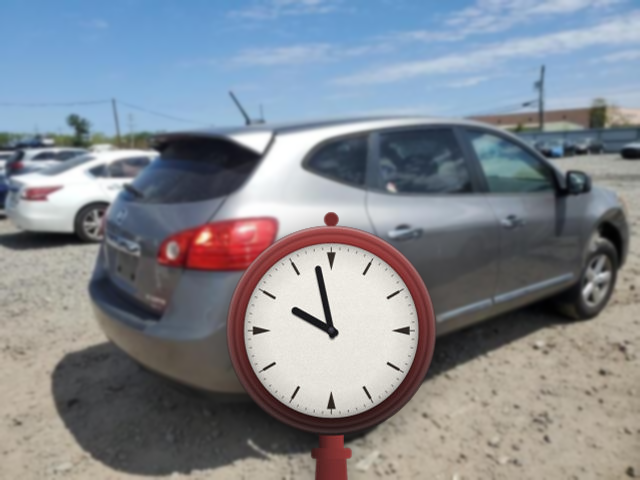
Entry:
9.58
